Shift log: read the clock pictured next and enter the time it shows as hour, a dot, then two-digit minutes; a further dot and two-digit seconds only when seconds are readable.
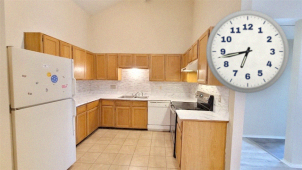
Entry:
6.43
